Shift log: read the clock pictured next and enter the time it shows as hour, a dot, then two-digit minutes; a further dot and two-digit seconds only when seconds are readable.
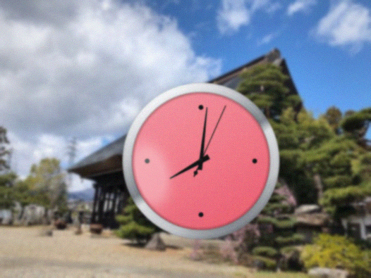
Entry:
8.01.04
